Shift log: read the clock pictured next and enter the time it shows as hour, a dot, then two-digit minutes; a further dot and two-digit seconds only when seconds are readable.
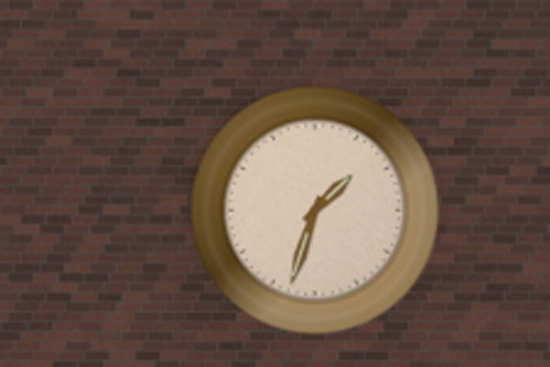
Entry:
1.33
